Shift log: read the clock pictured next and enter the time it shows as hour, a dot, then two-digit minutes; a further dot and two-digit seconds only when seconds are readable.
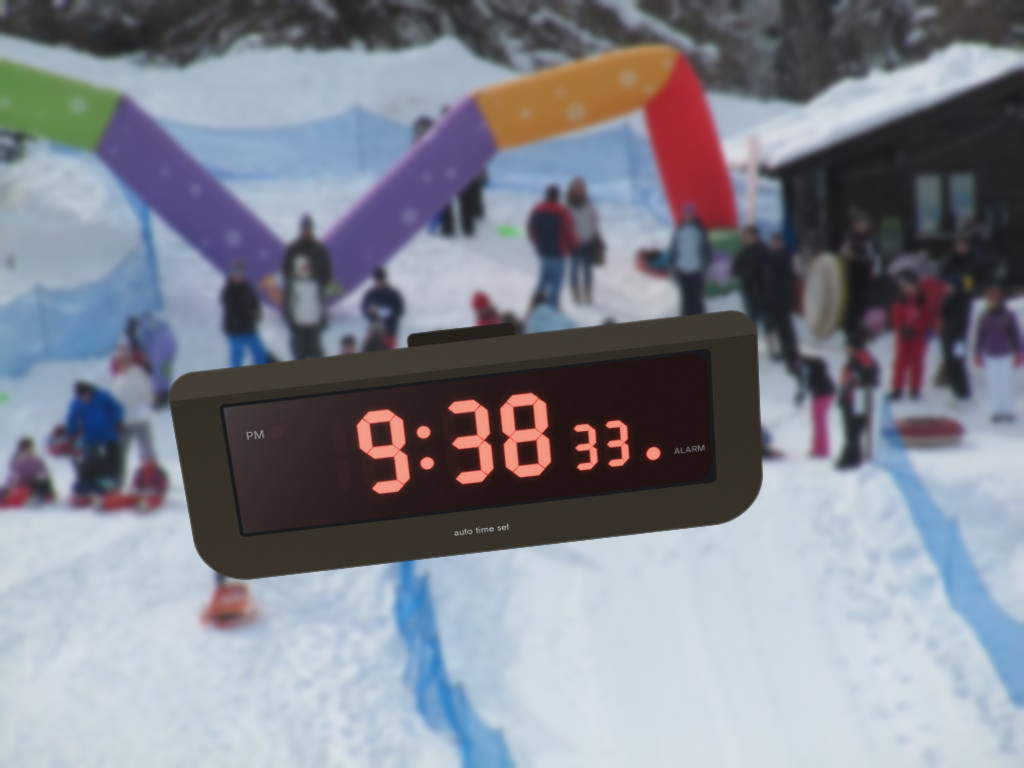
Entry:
9.38.33
